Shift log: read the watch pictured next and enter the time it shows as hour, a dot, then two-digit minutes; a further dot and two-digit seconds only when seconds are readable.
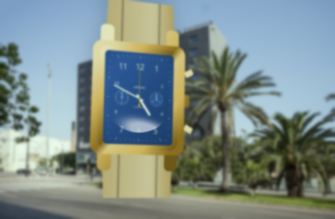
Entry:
4.49
